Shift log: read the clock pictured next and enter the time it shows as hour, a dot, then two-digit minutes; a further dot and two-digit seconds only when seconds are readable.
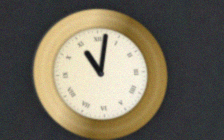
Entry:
11.02
